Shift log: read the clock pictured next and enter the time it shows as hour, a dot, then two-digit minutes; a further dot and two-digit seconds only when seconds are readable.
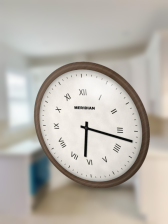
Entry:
6.17
